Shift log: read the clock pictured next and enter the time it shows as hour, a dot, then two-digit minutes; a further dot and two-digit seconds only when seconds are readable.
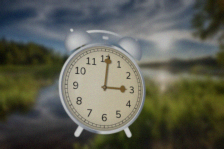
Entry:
3.01
